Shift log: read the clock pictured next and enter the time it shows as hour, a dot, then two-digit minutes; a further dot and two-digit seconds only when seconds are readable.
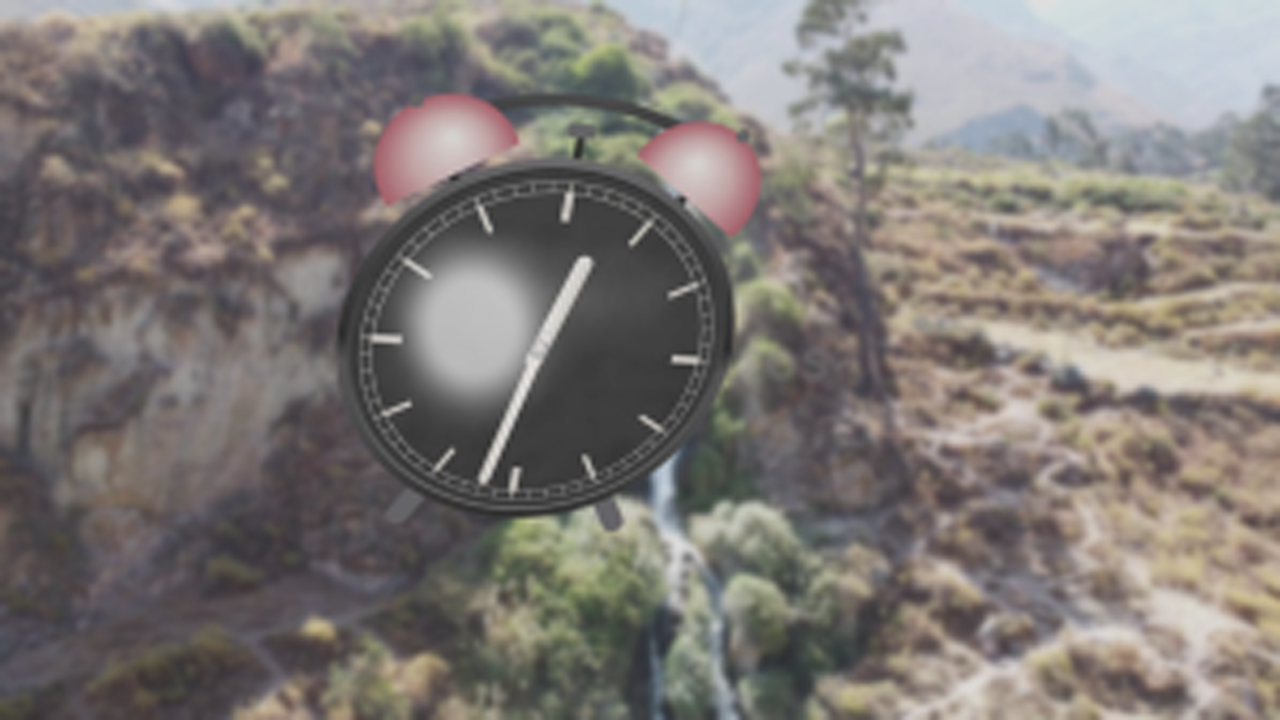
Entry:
12.32
